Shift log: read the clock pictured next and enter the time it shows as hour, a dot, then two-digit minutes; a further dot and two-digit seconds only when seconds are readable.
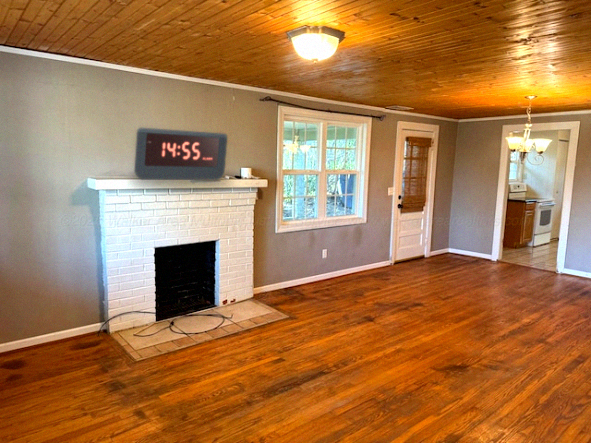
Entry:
14.55
